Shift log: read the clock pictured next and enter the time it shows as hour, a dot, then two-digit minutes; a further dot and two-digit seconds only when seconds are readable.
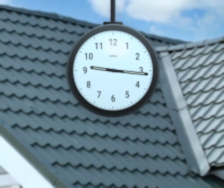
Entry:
9.16
